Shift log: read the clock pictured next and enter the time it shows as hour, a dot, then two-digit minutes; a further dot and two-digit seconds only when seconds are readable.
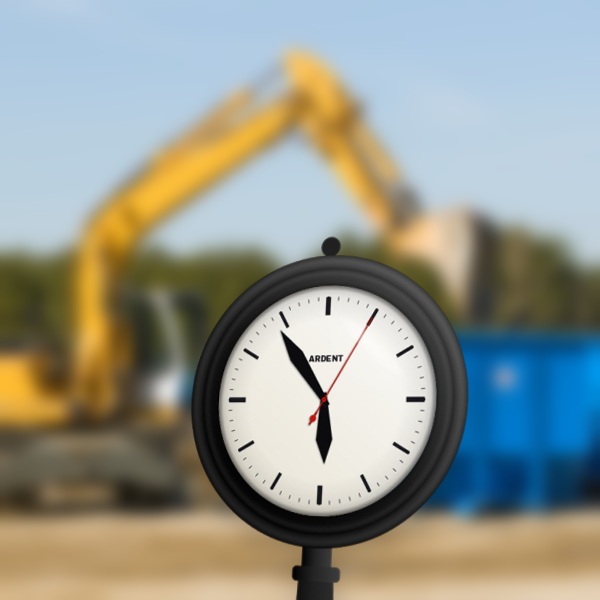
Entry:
5.54.05
